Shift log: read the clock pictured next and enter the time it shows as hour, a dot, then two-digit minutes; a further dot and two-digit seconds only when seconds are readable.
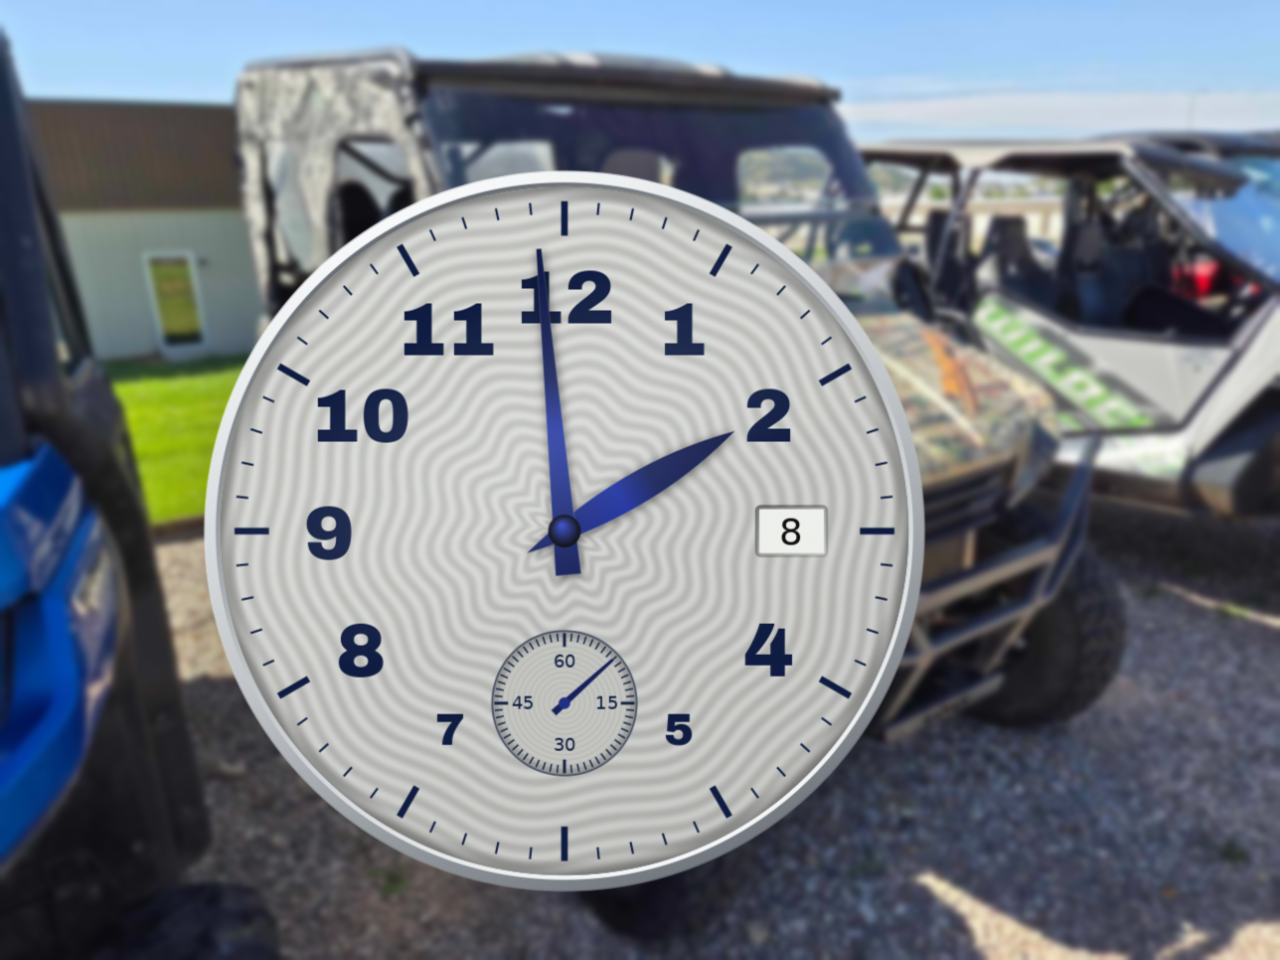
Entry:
1.59.08
